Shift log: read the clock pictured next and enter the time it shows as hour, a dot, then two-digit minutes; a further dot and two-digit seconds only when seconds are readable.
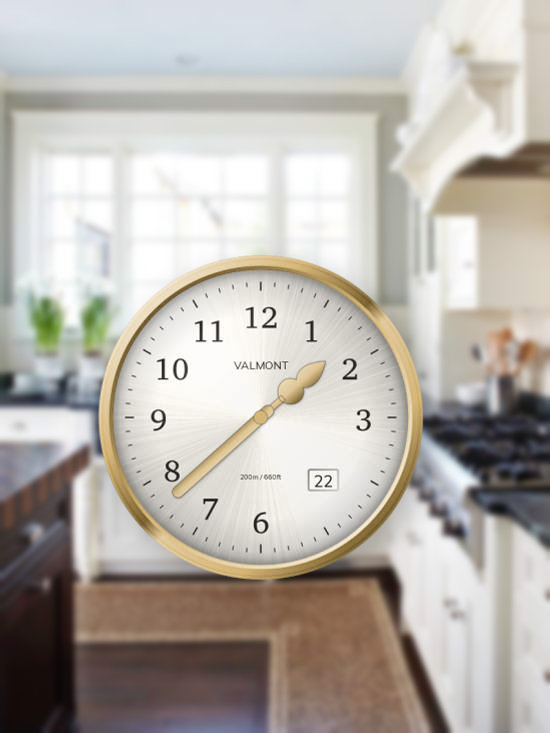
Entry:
1.38
